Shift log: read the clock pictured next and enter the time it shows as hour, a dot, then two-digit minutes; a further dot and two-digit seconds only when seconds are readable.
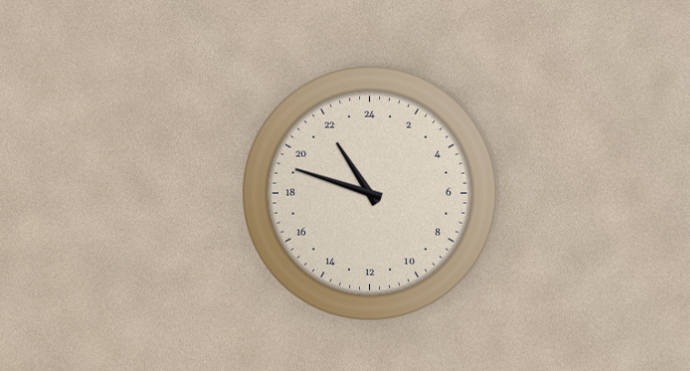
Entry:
21.48
